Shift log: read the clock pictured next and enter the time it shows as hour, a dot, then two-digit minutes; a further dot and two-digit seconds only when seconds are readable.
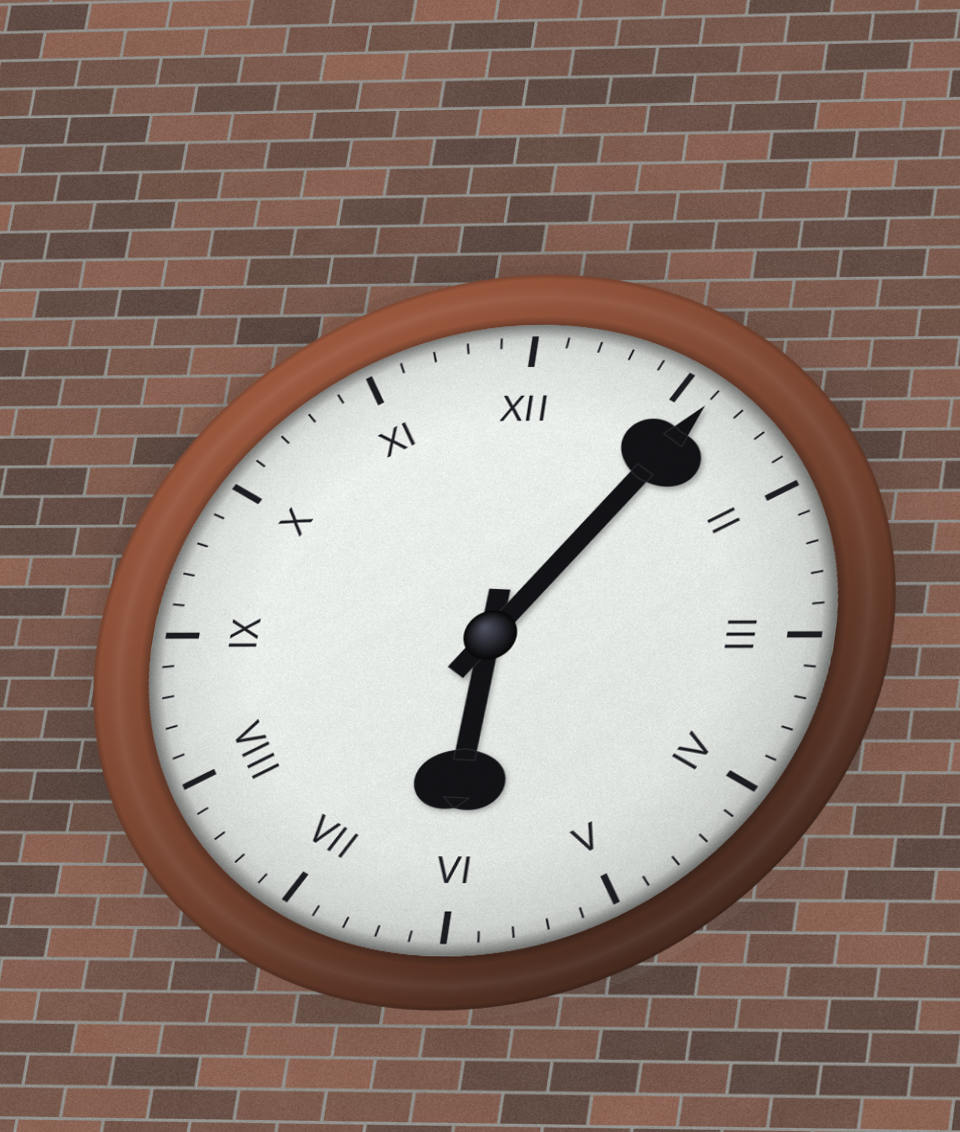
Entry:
6.06
